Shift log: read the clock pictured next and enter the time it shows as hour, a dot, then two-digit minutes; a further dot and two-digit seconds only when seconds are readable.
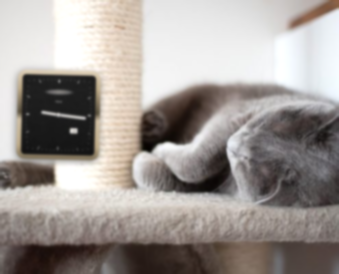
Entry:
9.16
